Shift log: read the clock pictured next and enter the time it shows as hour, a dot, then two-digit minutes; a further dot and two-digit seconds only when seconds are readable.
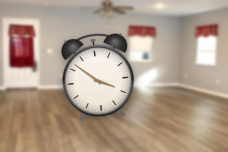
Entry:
3.52
